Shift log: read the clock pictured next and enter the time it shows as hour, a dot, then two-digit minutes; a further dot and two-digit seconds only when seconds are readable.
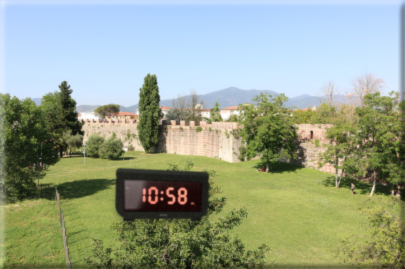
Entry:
10.58
